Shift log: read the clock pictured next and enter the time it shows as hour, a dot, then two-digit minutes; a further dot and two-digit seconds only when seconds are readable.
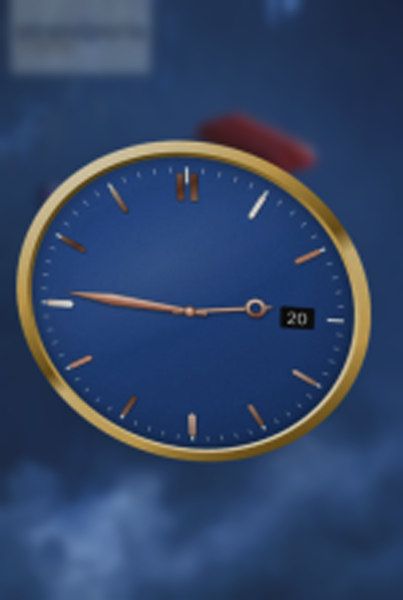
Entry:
2.46
